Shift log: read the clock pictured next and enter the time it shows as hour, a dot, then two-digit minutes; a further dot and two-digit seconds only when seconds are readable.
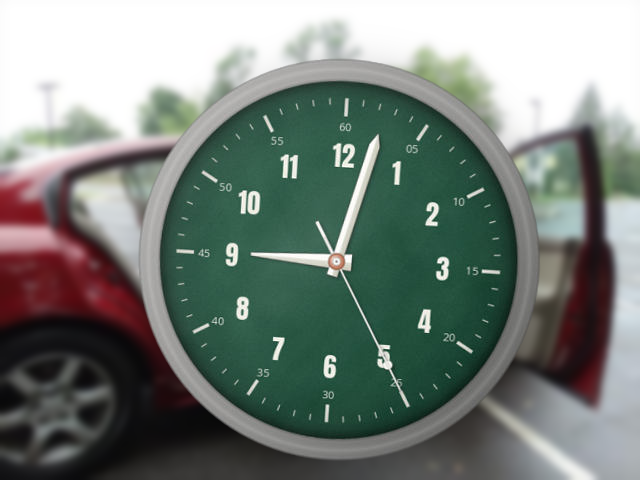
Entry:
9.02.25
